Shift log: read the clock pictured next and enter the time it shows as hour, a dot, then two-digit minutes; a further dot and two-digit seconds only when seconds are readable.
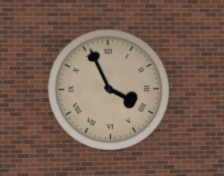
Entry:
3.56
